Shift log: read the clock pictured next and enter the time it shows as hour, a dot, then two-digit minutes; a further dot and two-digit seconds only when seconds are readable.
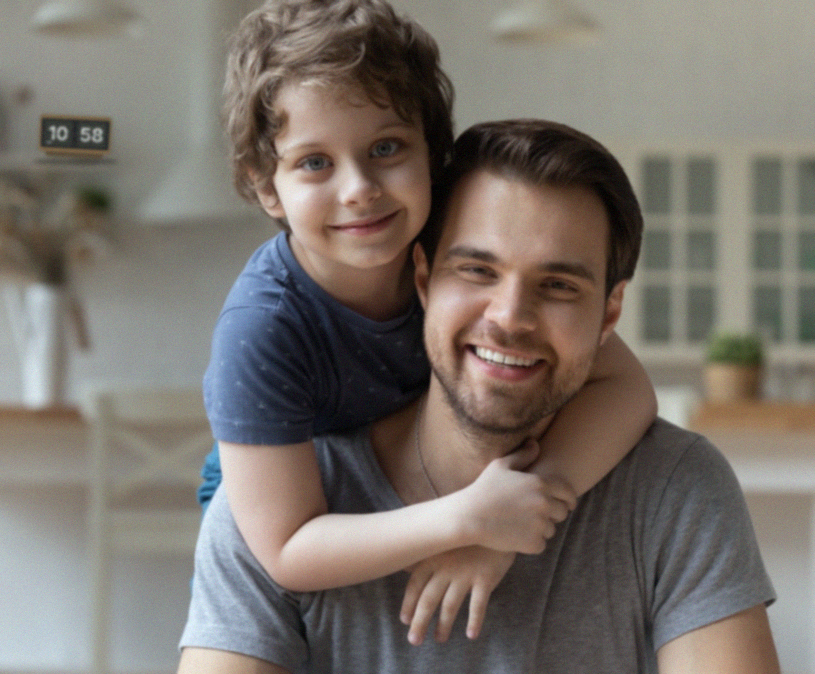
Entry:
10.58
